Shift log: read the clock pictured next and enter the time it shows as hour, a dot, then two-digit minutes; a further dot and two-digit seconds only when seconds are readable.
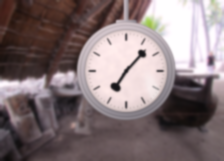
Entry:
7.07
